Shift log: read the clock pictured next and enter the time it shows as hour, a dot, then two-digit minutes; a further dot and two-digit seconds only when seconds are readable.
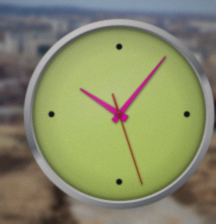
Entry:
10.06.27
